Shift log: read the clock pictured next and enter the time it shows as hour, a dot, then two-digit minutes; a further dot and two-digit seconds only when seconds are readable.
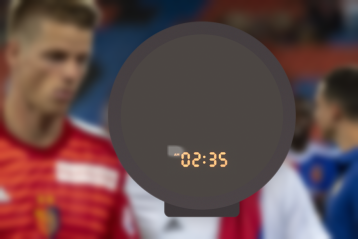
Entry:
2.35
